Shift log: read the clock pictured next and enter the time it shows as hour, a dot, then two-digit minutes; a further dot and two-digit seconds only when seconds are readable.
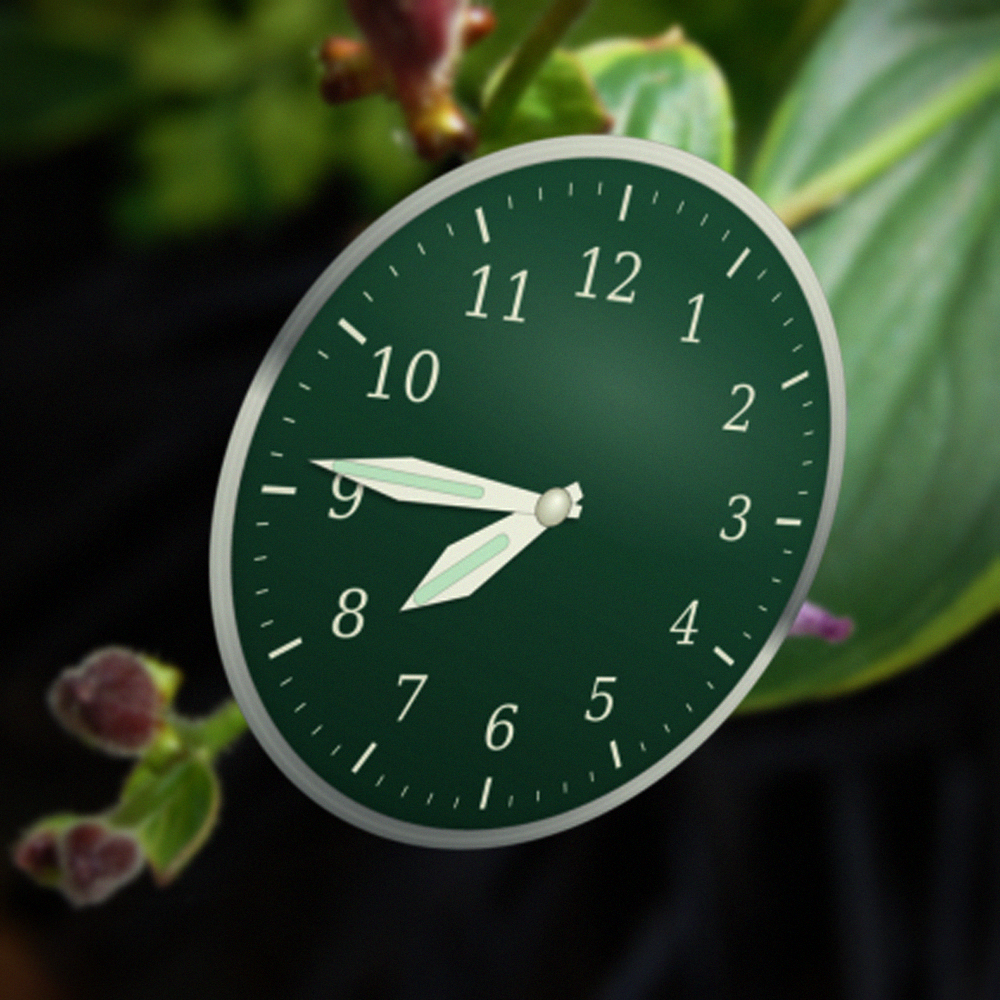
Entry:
7.46
